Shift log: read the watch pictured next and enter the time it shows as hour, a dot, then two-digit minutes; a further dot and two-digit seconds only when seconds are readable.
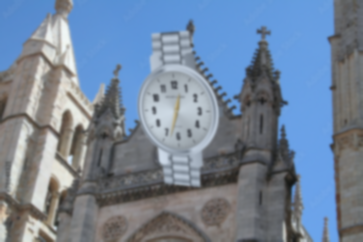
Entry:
12.33
